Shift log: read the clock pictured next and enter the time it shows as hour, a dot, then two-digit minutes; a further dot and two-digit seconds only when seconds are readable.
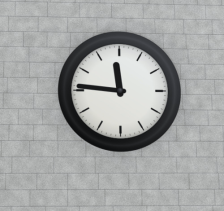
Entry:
11.46
